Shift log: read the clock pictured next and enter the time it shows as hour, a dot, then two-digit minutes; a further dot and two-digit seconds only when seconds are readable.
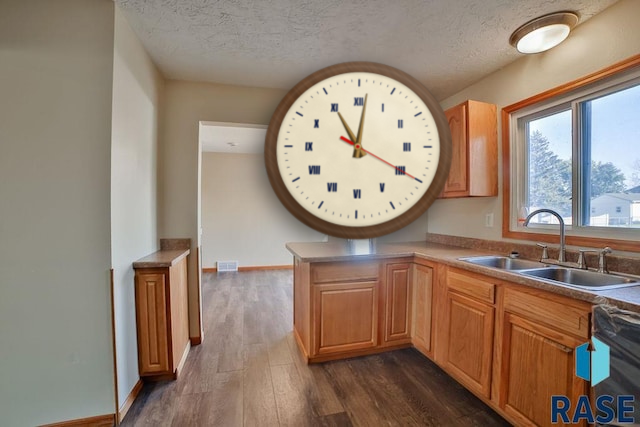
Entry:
11.01.20
